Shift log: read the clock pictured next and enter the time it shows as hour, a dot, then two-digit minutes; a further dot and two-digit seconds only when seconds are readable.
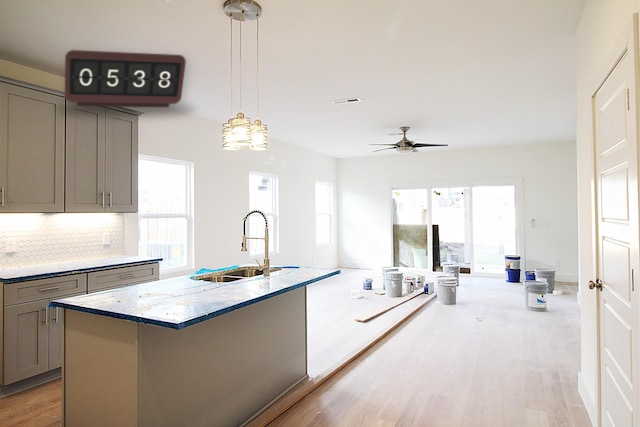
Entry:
5.38
